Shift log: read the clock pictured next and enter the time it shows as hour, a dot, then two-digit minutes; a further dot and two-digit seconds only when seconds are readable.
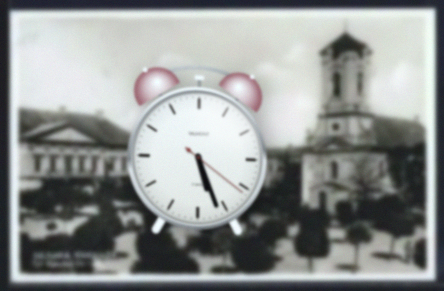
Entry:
5.26.21
